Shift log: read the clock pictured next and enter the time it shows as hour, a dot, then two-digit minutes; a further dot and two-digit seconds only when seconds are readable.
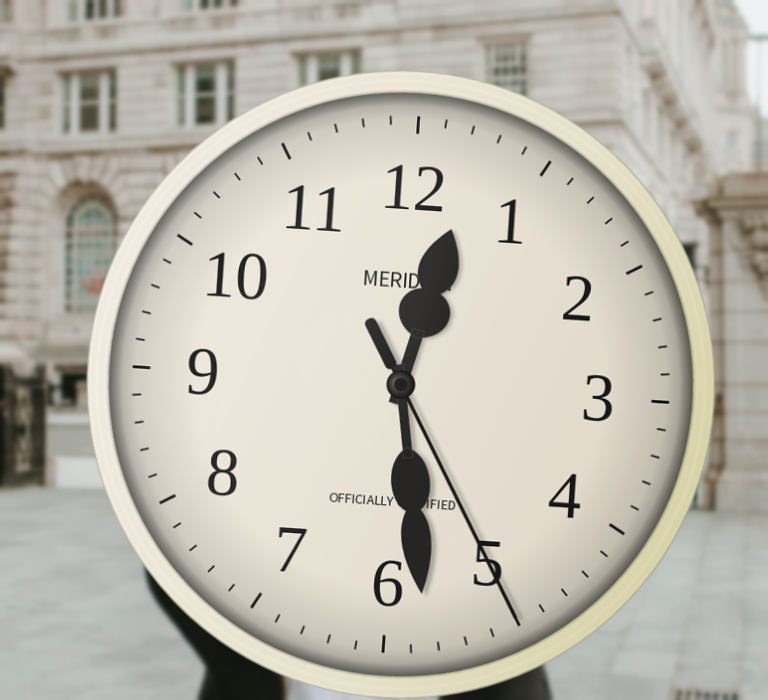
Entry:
12.28.25
